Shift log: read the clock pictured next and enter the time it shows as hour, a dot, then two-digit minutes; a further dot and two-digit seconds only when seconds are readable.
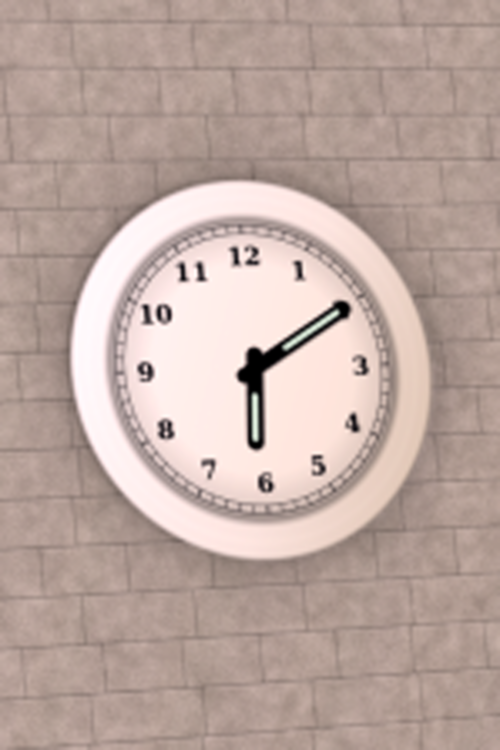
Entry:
6.10
